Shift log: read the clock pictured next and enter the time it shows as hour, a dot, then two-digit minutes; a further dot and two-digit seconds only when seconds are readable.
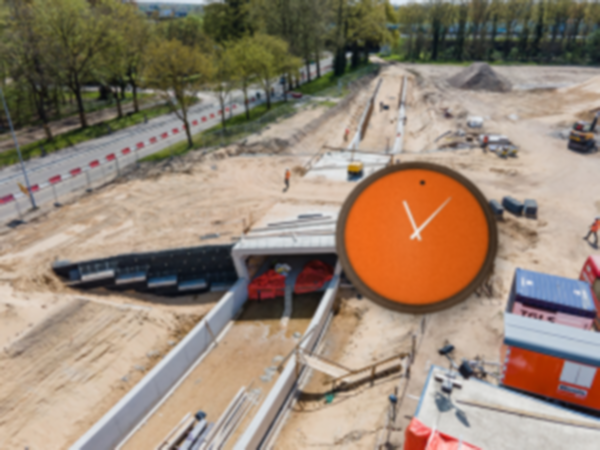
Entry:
11.06
